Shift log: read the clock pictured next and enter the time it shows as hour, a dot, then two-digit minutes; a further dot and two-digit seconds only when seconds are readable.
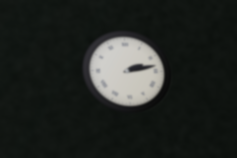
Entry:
2.13
